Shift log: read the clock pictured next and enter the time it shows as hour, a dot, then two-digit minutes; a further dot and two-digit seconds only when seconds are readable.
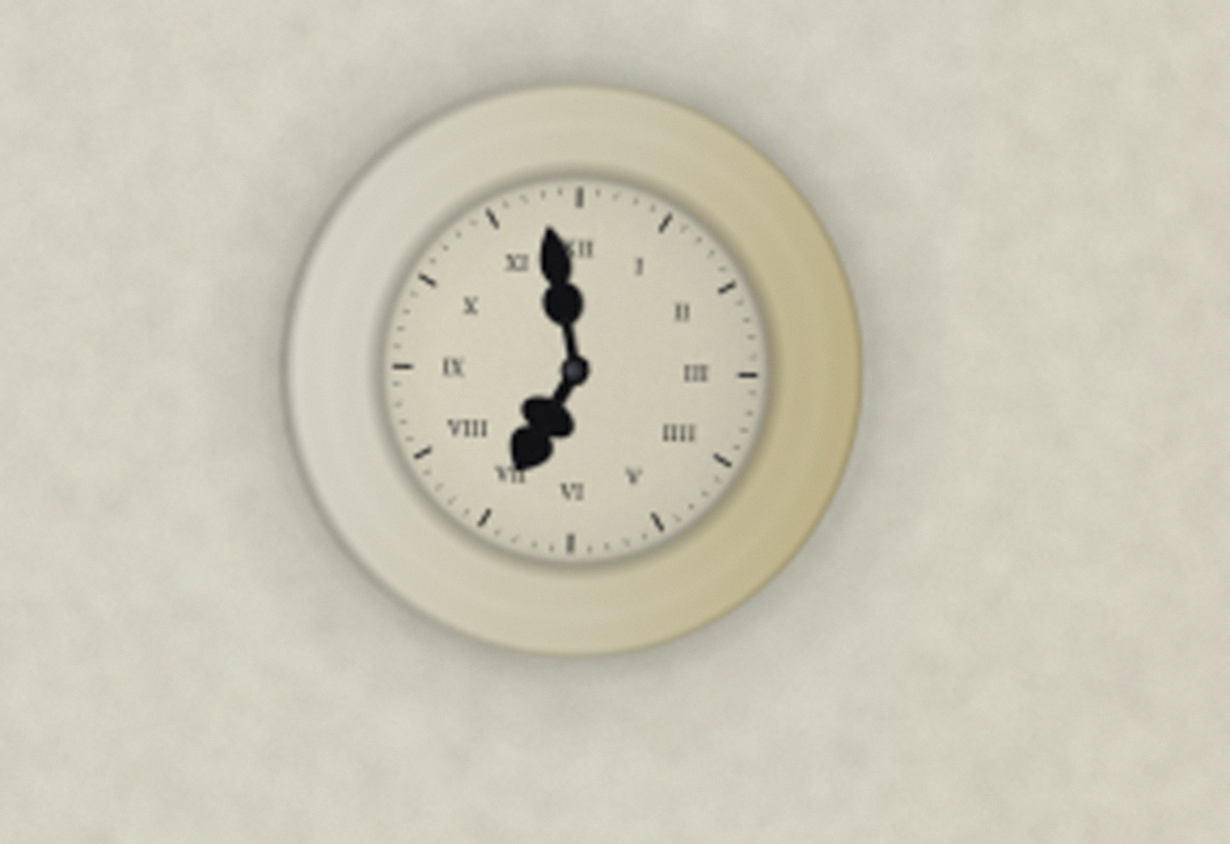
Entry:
6.58
